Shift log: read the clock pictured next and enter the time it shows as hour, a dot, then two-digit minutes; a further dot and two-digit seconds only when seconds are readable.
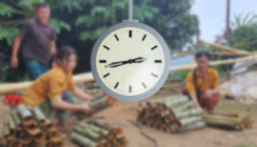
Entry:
2.43
